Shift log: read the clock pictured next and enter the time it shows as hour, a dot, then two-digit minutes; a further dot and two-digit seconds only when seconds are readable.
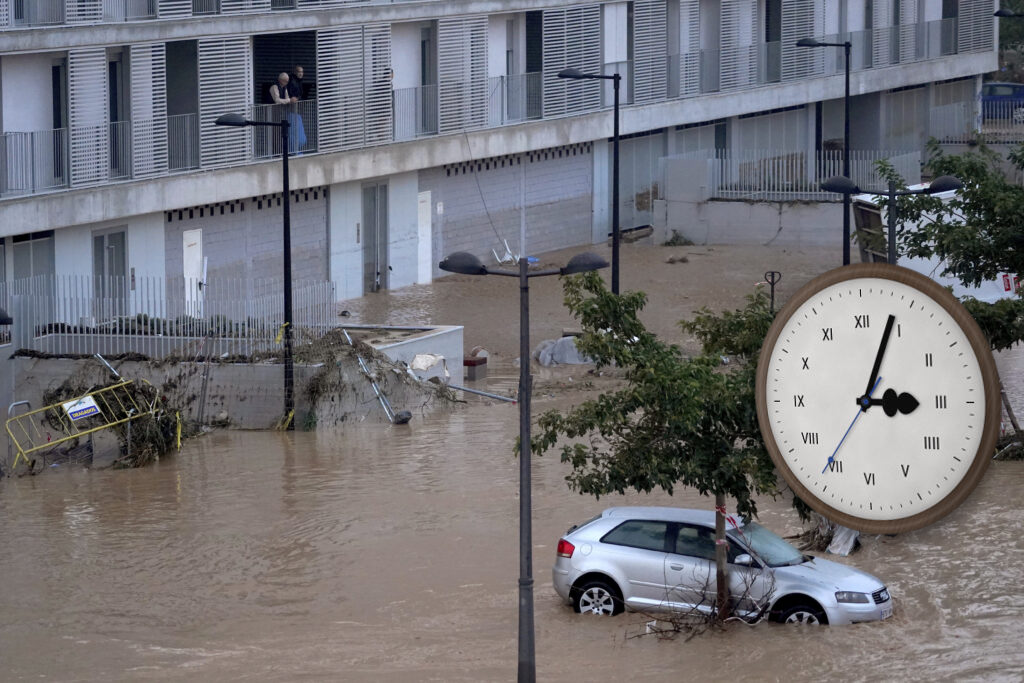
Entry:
3.03.36
